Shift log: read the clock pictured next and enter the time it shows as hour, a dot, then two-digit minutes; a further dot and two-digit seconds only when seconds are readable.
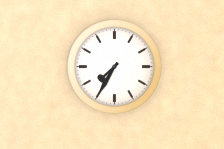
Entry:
7.35
